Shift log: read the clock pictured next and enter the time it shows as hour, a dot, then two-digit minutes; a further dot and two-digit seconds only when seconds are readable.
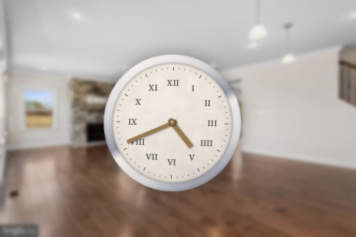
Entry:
4.41
